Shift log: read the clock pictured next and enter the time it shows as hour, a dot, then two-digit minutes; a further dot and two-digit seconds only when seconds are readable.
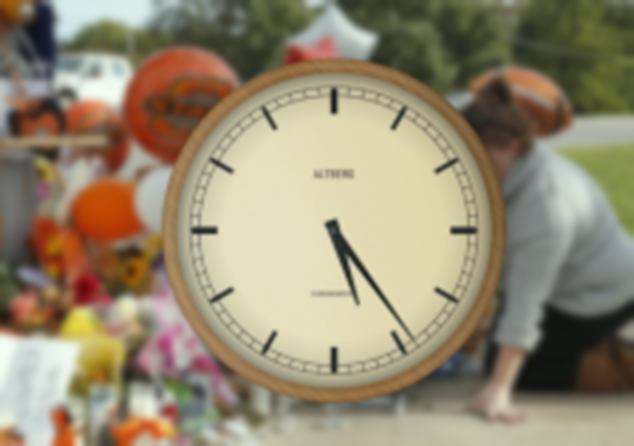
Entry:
5.24
